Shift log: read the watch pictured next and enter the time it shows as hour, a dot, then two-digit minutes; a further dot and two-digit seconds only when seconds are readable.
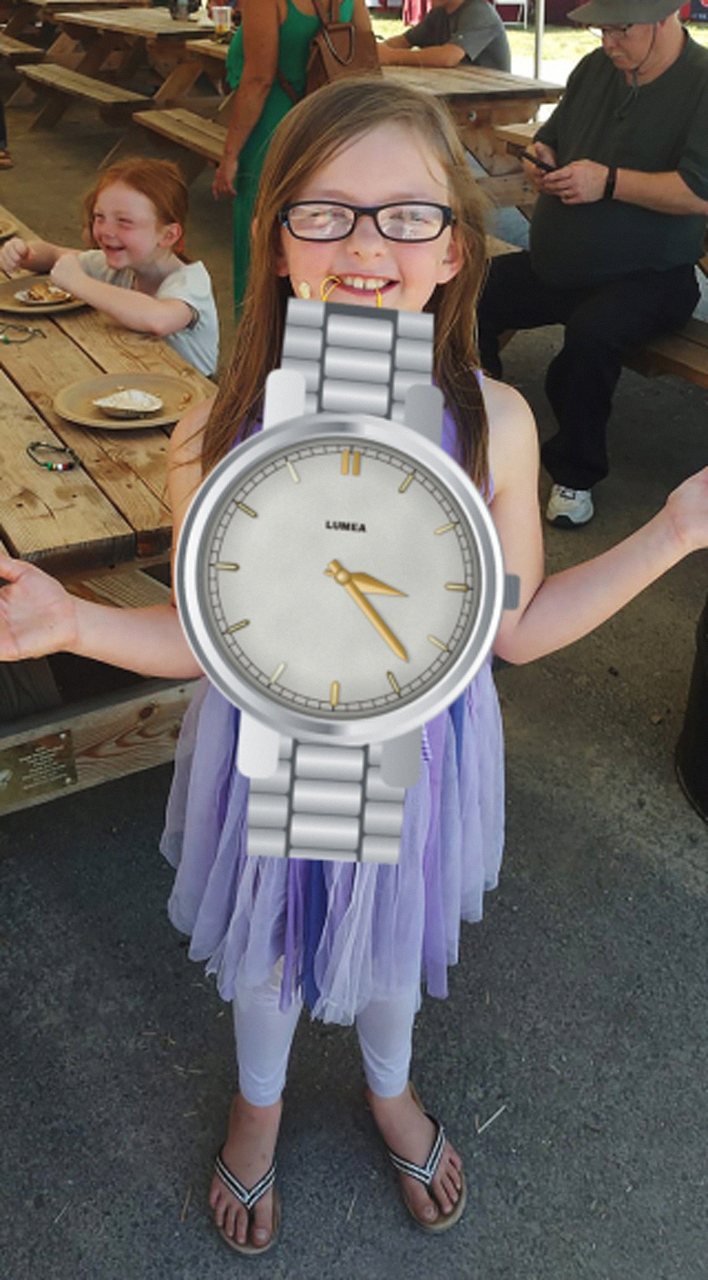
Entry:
3.23
